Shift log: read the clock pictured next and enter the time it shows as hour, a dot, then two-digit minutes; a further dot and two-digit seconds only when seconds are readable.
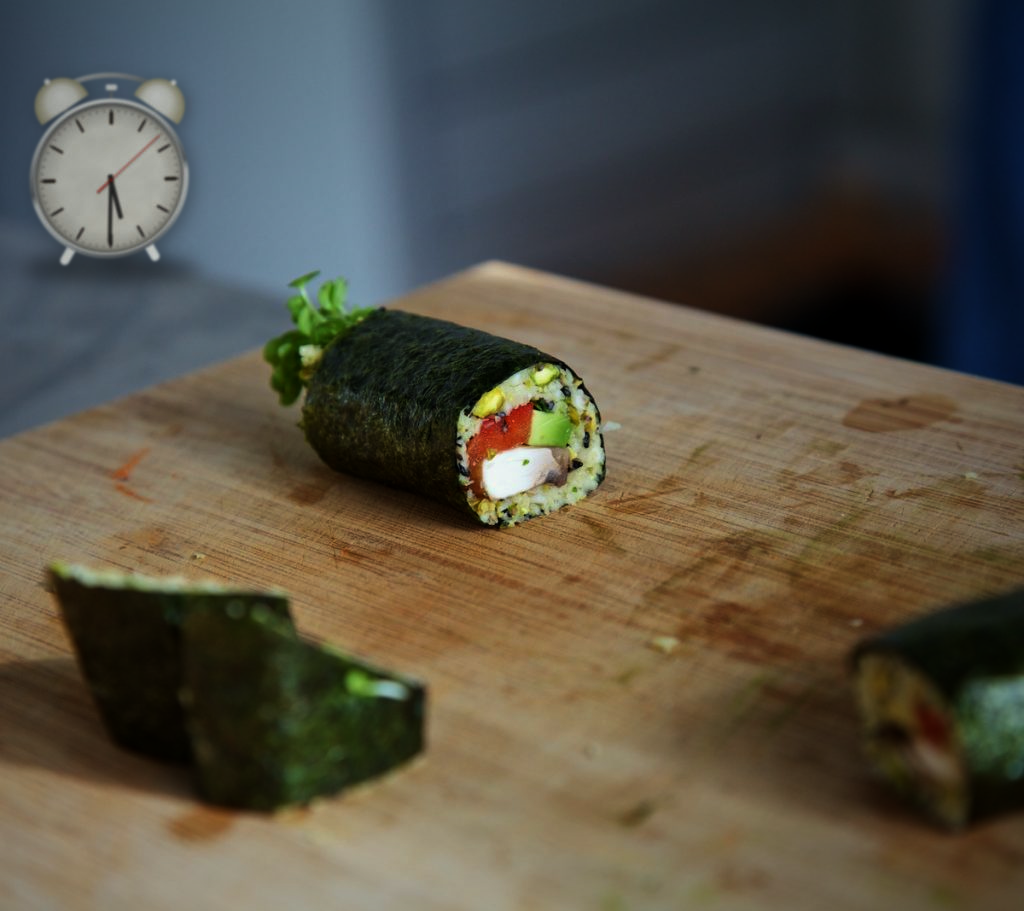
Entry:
5.30.08
